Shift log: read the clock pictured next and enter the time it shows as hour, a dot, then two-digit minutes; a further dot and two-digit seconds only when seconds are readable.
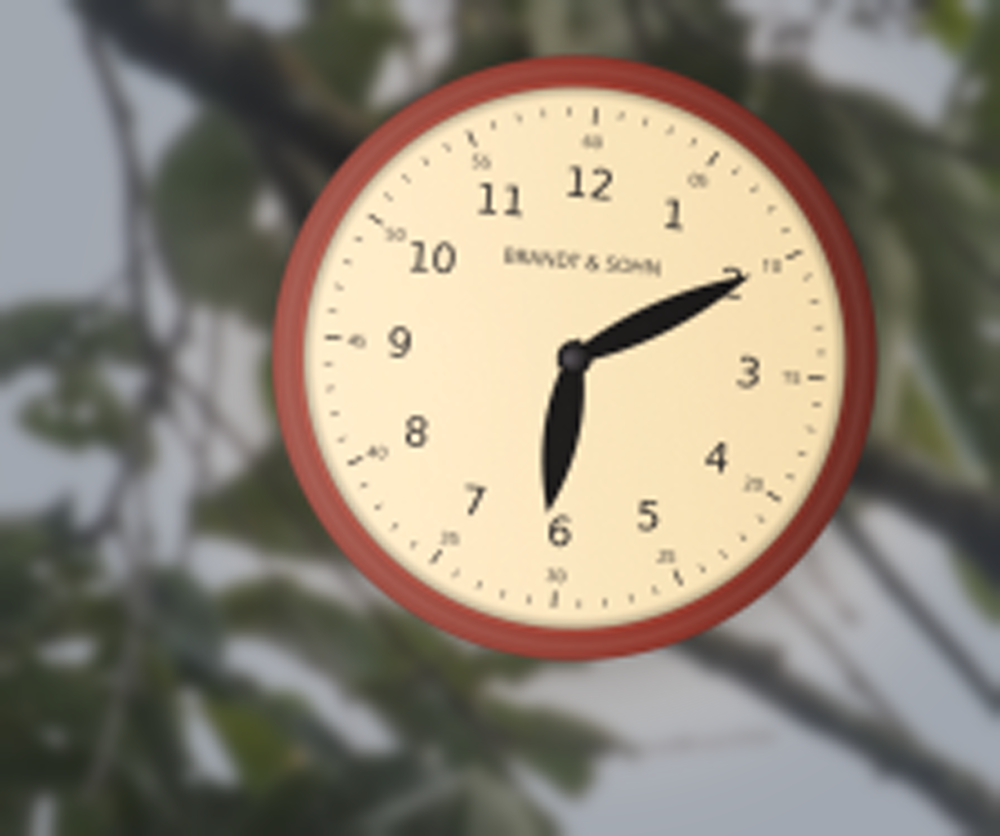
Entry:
6.10
